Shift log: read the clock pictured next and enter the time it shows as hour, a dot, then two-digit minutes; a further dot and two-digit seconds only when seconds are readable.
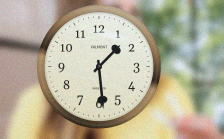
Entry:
1.29
